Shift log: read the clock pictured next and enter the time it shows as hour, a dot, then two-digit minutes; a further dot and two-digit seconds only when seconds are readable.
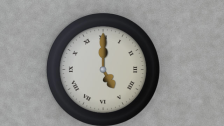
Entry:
5.00
